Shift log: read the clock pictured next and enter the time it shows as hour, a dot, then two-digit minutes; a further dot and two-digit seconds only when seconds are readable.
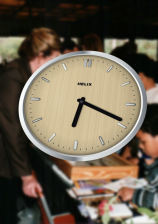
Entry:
6.19
